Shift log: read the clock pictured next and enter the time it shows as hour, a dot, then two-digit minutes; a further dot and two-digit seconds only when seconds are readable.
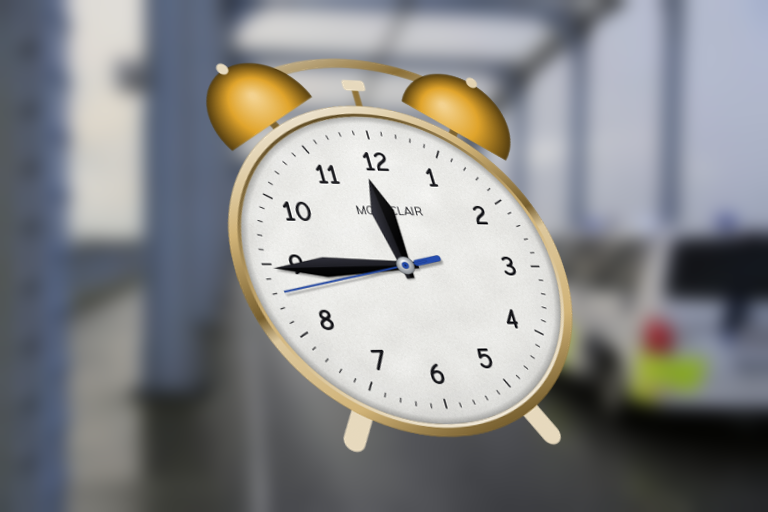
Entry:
11.44.43
